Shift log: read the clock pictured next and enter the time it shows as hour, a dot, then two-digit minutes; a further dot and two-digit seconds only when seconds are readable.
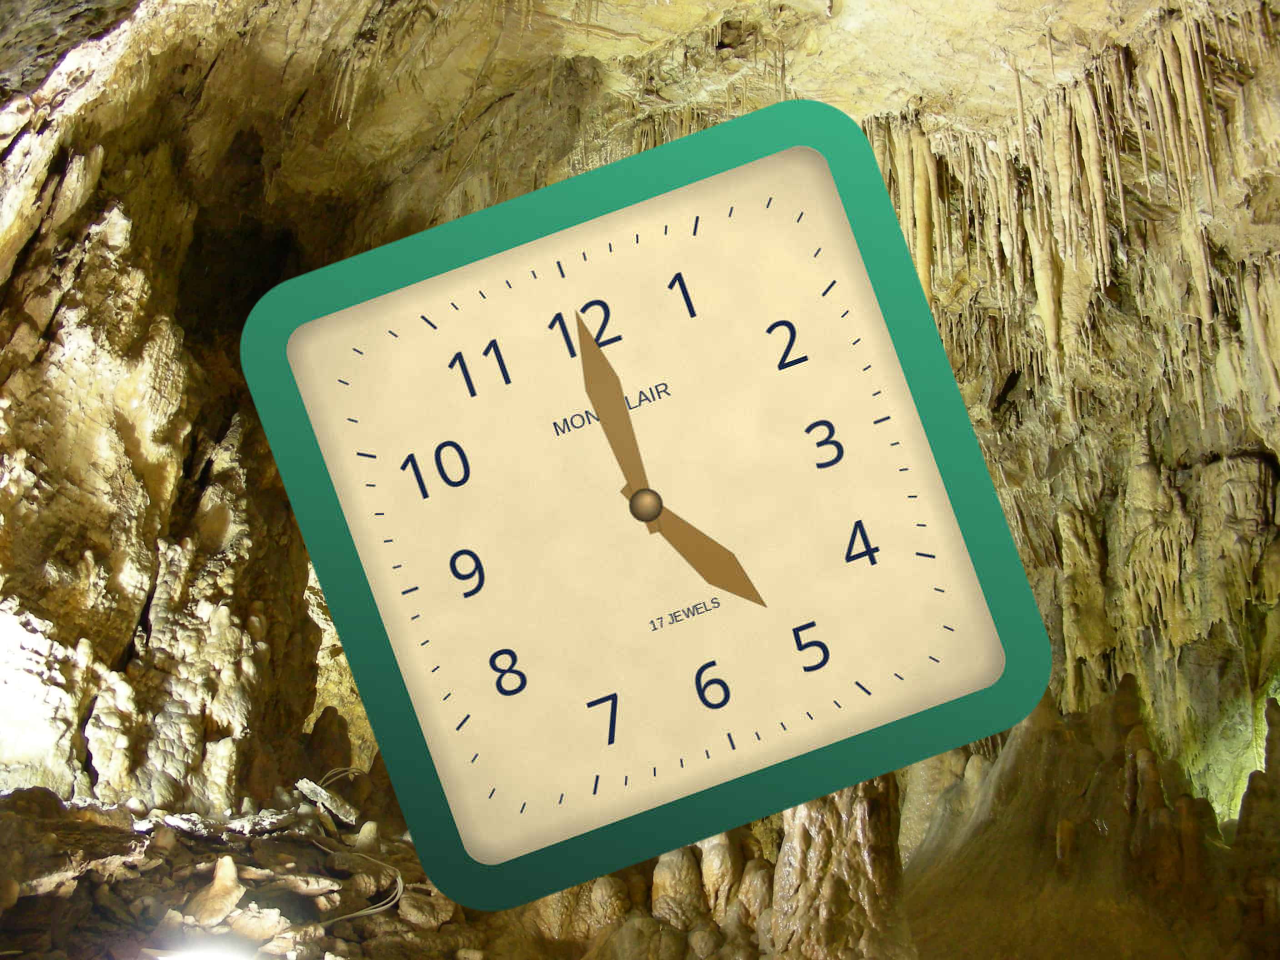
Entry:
5.00
